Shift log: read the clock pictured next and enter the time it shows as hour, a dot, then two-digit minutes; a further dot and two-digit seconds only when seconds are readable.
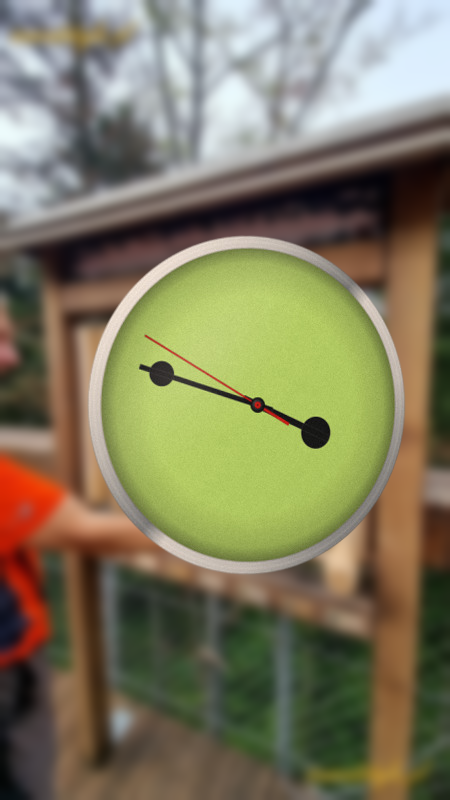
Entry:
3.47.50
